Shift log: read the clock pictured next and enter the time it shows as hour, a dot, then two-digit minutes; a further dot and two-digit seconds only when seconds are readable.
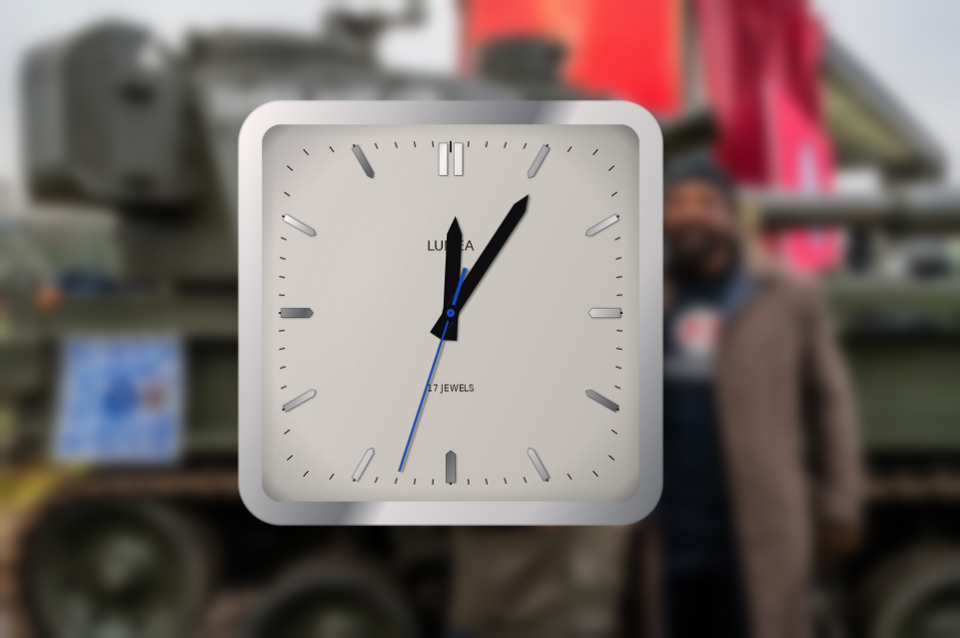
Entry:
12.05.33
